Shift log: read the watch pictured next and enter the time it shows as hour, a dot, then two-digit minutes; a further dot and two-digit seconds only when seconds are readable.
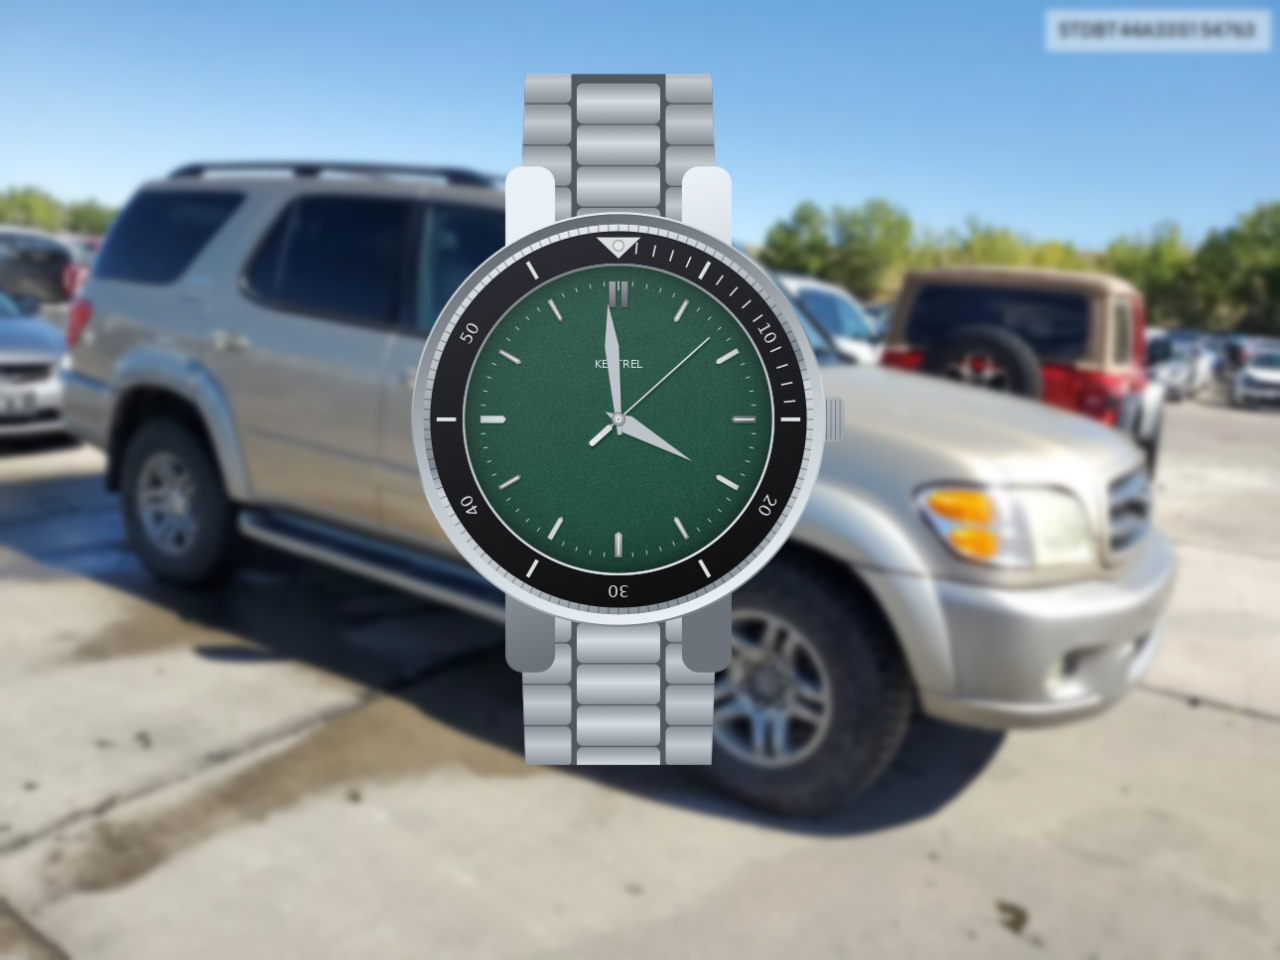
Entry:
3.59.08
